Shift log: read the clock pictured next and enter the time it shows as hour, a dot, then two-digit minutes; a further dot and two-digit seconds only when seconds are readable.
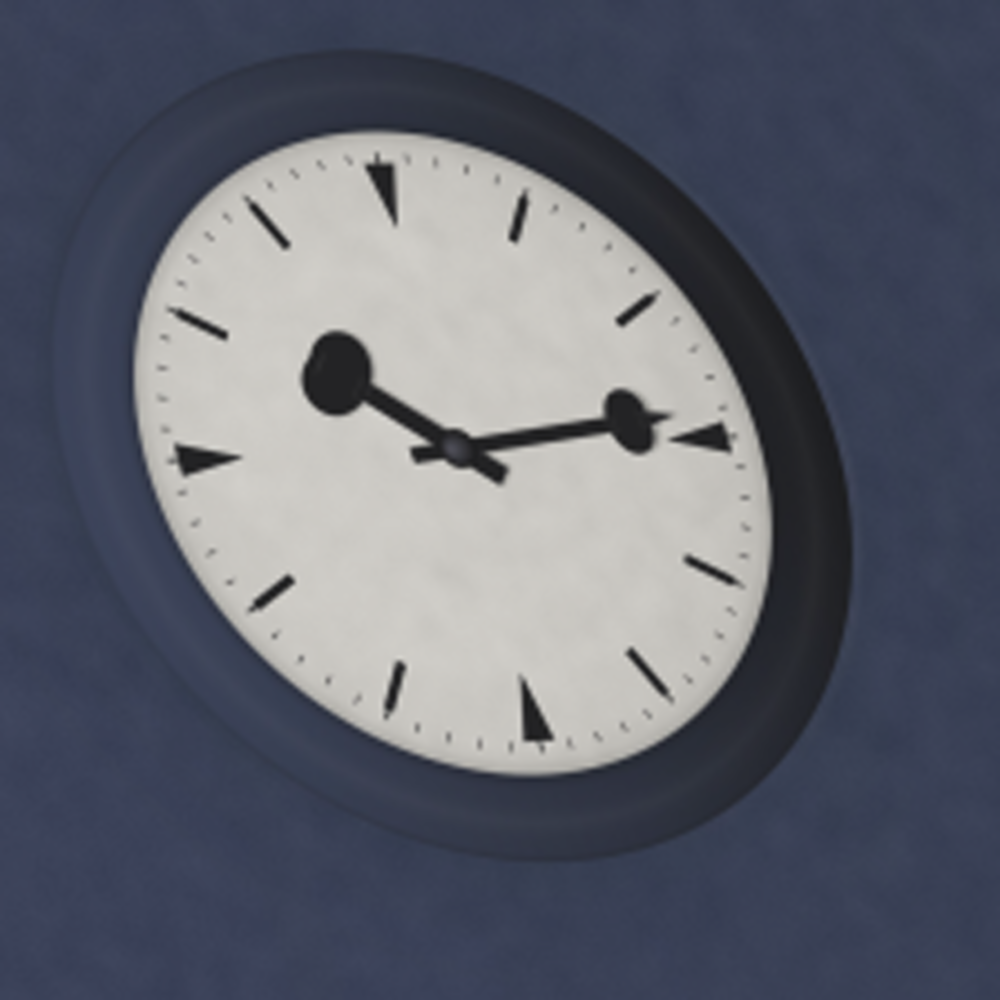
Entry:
10.14
